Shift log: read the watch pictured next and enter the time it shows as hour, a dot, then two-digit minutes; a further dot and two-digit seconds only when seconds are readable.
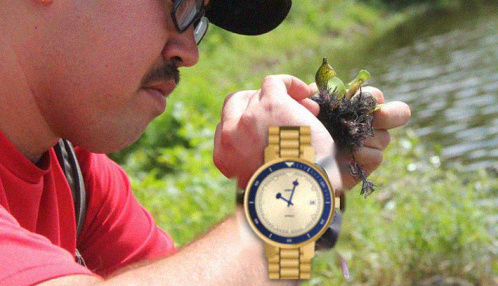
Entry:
10.03
